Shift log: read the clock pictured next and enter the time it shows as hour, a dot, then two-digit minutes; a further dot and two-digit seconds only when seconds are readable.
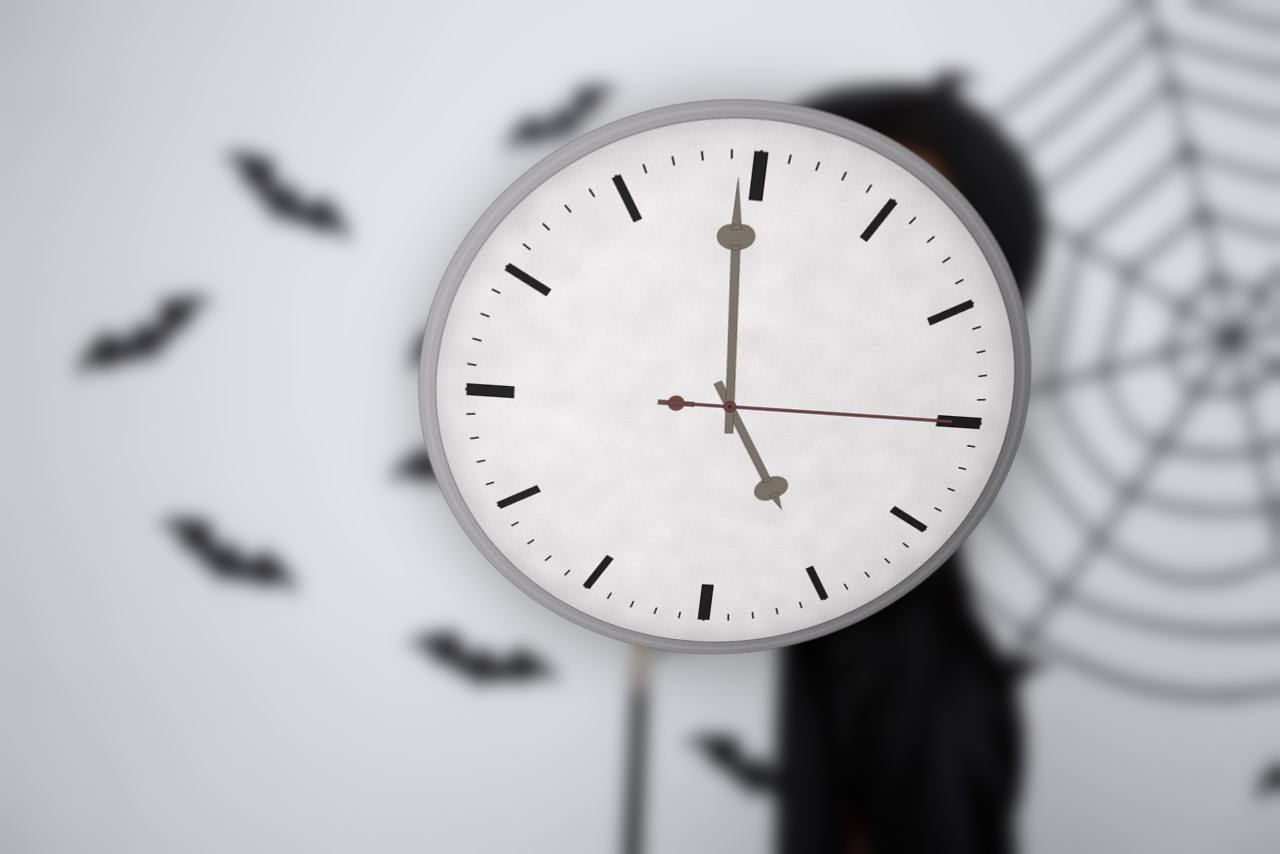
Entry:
4.59.15
